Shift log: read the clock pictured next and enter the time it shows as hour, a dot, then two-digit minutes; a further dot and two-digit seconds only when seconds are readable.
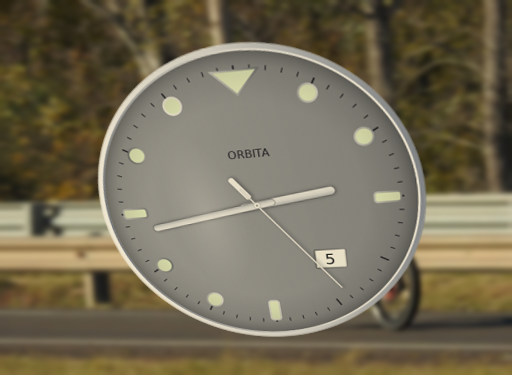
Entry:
2.43.24
